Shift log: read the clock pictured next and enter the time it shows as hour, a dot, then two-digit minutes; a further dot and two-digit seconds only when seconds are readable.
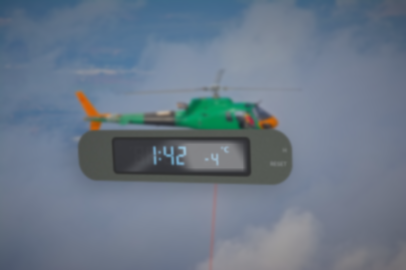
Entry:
1.42
